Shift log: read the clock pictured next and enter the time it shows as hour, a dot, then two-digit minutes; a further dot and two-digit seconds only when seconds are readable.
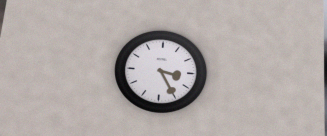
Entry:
3.25
